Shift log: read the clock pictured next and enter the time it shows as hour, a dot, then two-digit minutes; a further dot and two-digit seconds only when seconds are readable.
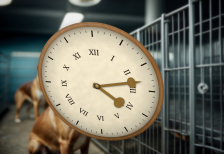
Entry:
4.13
